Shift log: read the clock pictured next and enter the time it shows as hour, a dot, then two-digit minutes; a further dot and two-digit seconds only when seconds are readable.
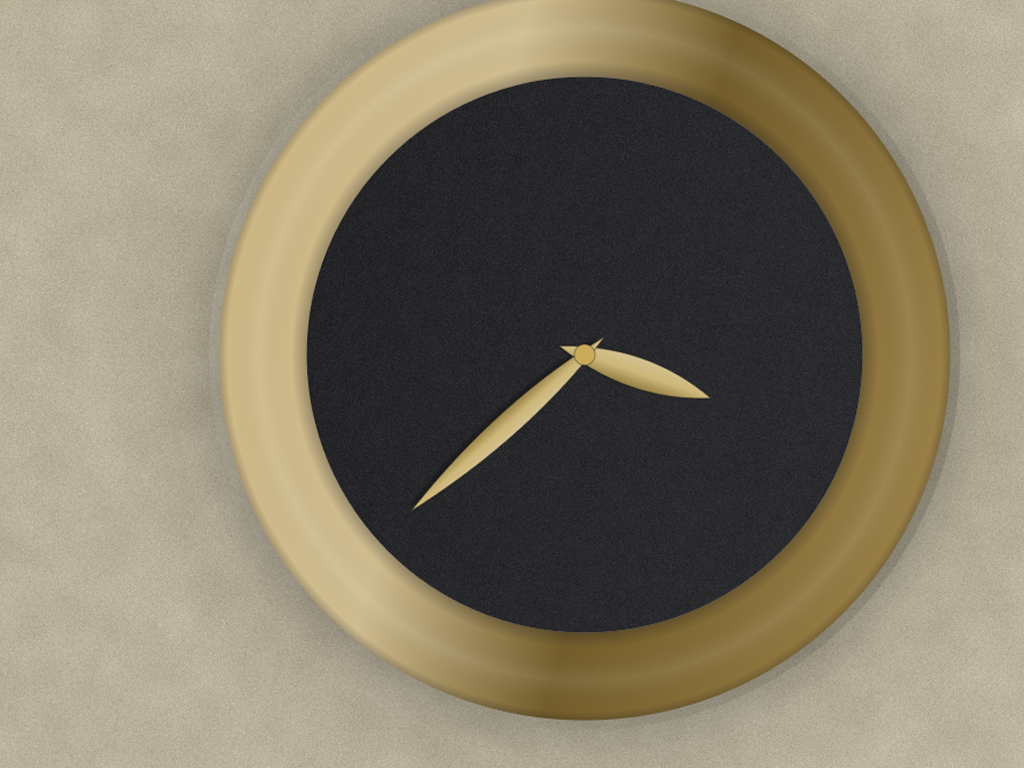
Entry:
3.38
